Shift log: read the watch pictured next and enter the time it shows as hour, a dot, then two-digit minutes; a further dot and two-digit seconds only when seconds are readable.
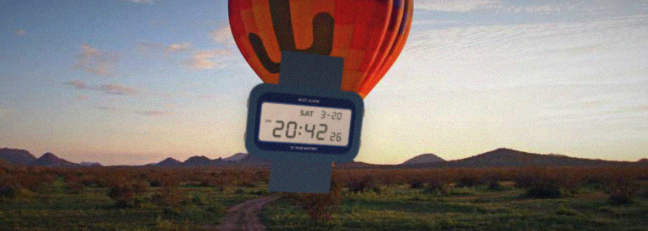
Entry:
20.42
